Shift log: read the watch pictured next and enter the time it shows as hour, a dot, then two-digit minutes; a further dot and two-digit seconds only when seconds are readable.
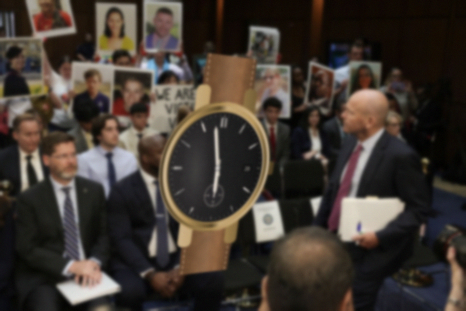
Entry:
5.58
